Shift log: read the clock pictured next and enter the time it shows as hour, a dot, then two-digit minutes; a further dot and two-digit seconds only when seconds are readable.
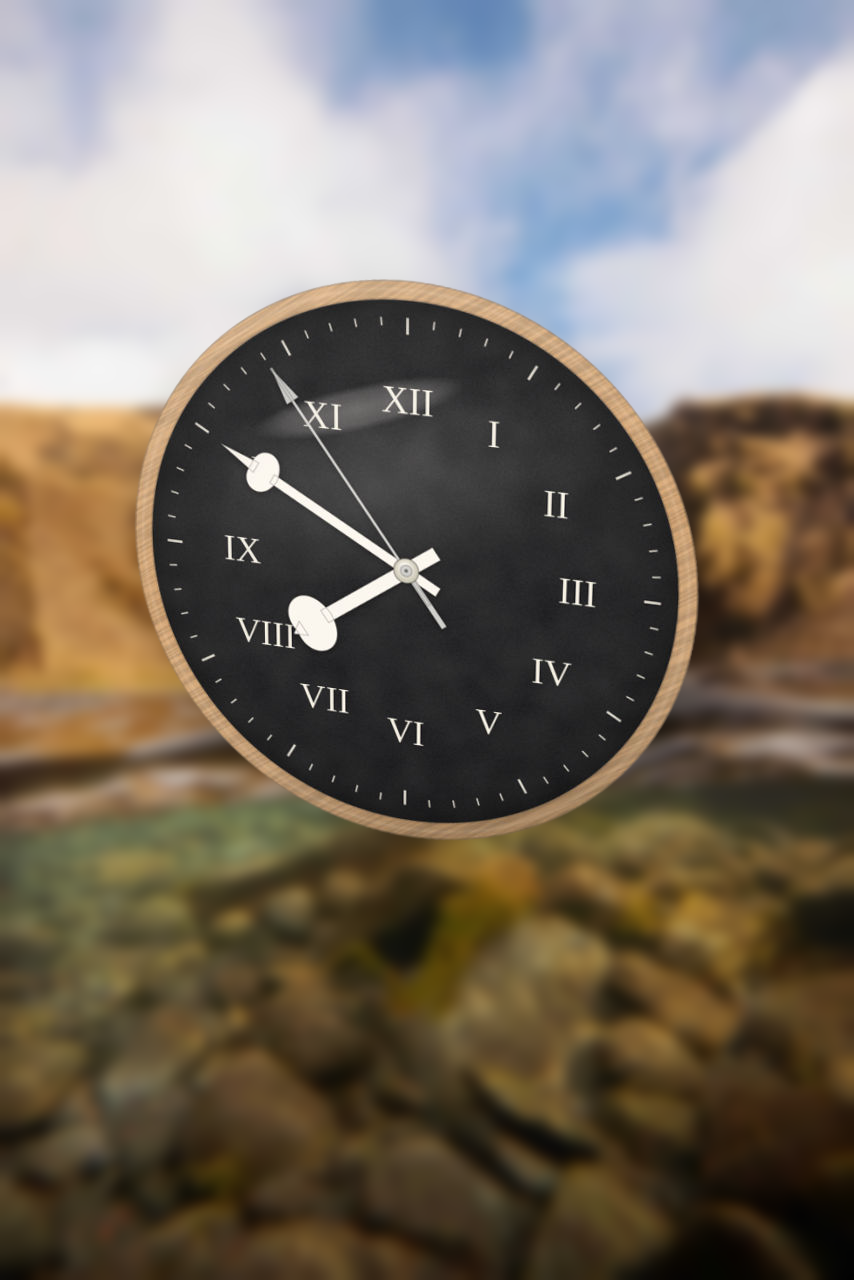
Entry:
7.49.54
